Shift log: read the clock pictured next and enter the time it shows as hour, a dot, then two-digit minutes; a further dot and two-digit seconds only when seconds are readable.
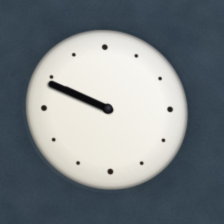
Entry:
9.49
